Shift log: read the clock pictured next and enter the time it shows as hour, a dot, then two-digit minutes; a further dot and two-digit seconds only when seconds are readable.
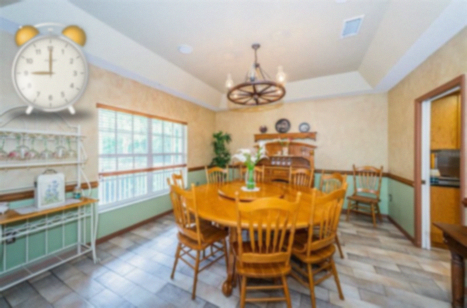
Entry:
9.00
